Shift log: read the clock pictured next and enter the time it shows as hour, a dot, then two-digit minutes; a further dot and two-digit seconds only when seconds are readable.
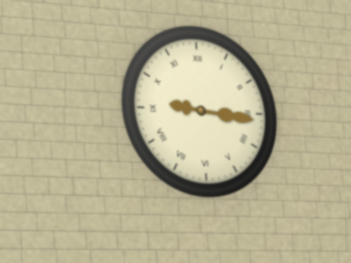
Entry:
9.16
